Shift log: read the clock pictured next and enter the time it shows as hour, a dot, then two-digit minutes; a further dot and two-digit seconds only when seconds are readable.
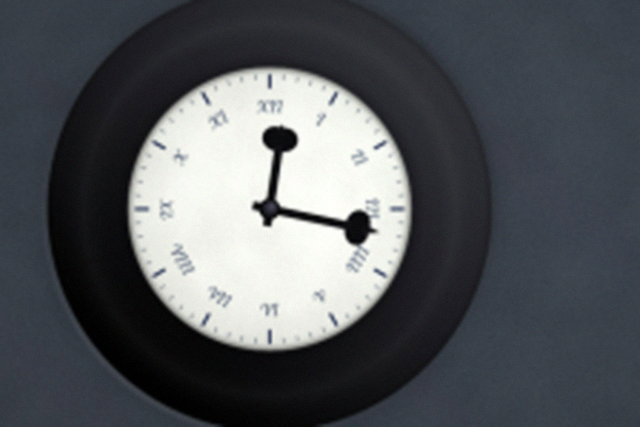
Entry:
12.17
